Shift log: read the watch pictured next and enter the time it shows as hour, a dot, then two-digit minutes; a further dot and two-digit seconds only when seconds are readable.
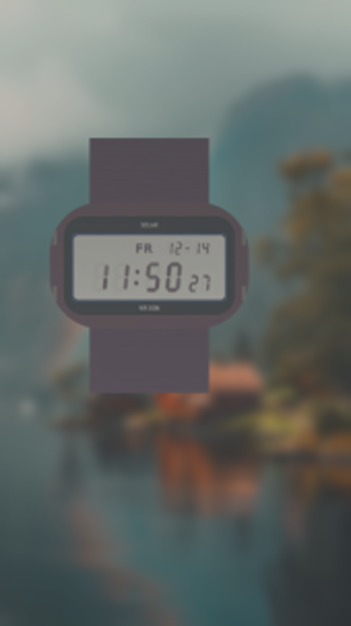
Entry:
11.50.27
